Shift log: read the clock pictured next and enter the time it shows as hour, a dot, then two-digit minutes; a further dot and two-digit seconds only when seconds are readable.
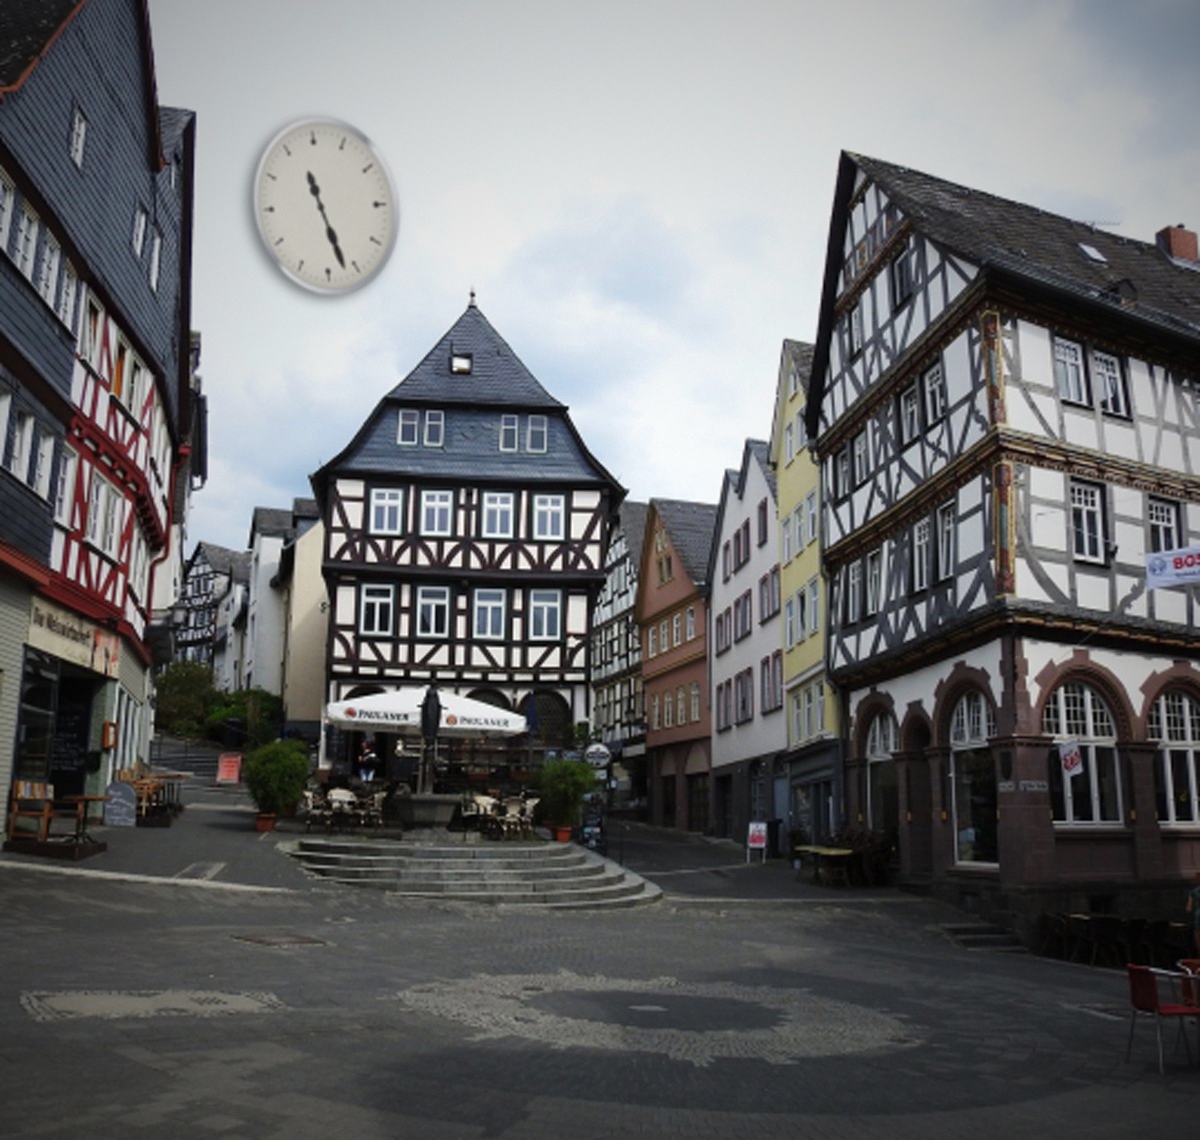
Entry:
11.27
